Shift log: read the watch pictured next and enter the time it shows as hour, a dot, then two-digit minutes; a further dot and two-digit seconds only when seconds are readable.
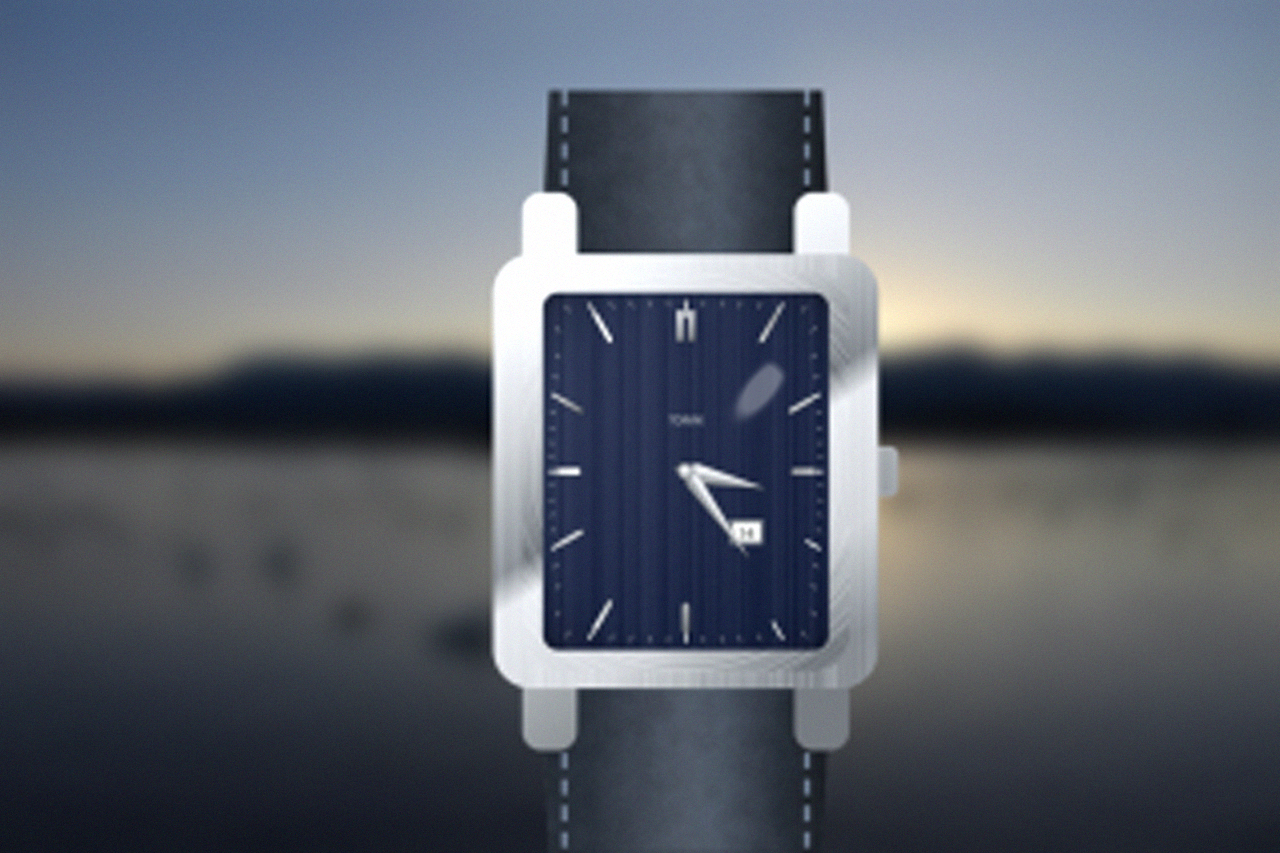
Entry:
3.24
